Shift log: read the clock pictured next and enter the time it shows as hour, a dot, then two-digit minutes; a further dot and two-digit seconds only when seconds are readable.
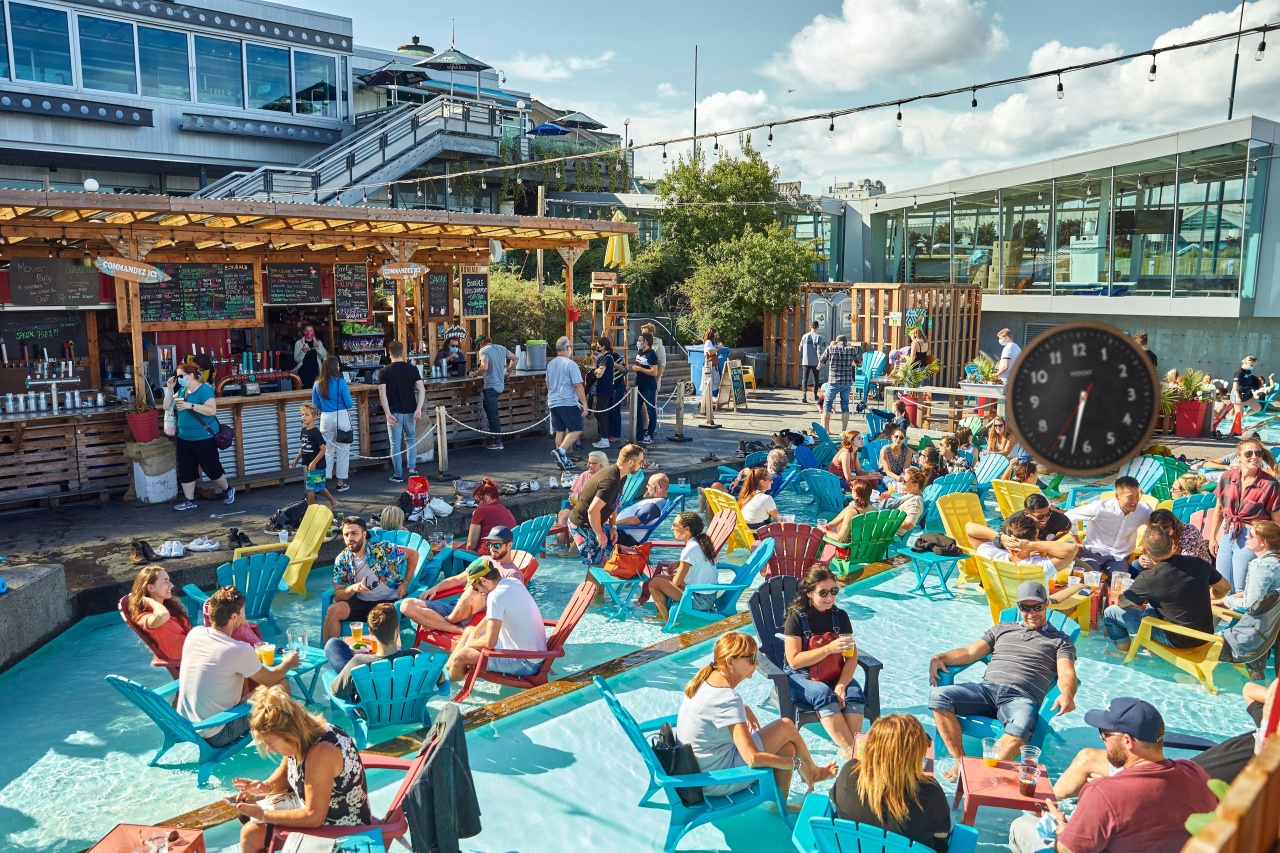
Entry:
6.32.36
